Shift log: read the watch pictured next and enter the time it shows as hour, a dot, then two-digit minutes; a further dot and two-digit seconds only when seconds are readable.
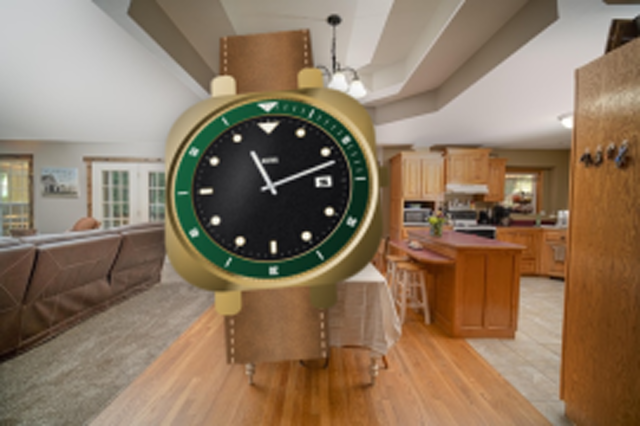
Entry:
11.12
